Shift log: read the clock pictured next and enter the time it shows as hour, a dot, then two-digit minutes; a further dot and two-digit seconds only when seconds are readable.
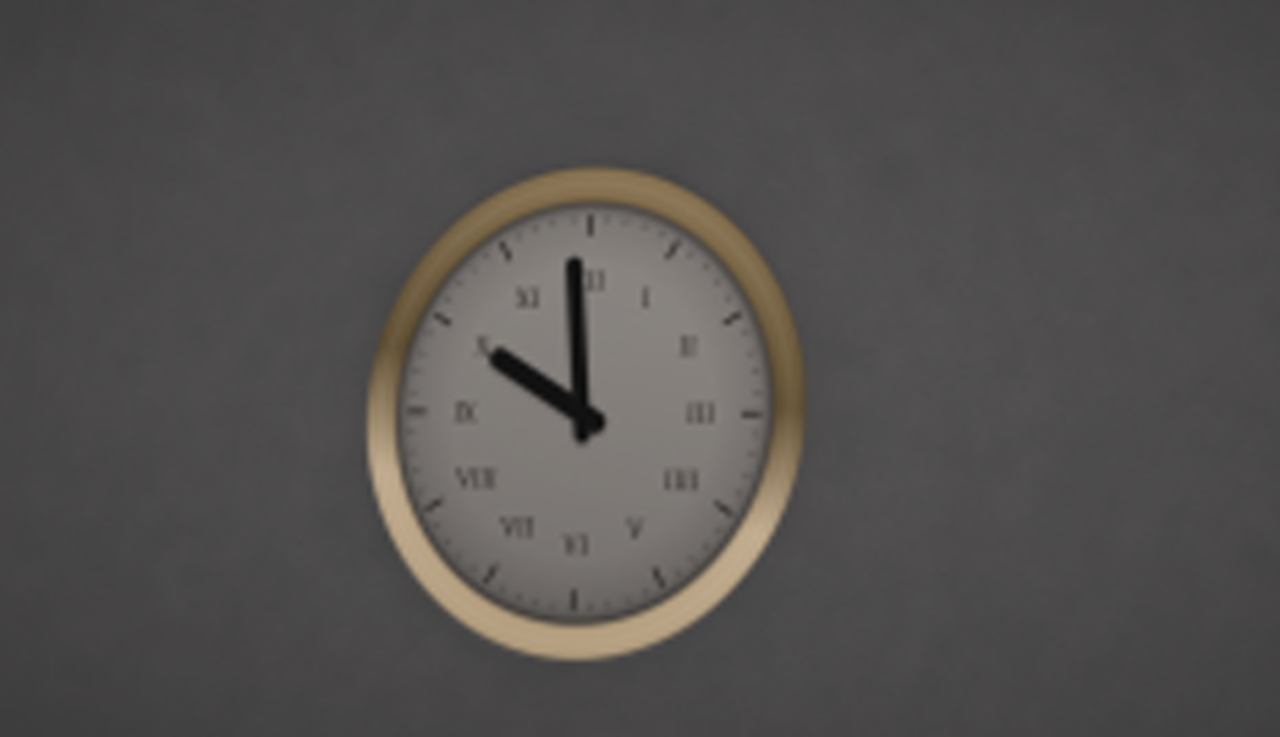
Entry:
9.59
